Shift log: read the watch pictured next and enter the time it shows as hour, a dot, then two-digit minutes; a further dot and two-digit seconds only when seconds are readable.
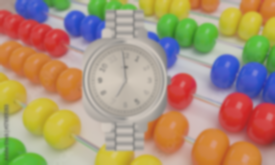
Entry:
6.59
